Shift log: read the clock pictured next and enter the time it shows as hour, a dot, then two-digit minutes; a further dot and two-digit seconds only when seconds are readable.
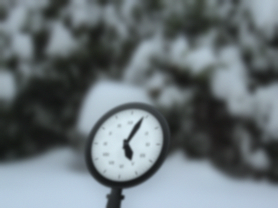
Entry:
5.04
